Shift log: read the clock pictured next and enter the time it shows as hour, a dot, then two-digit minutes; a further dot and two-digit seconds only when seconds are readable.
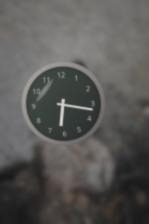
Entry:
6.17
